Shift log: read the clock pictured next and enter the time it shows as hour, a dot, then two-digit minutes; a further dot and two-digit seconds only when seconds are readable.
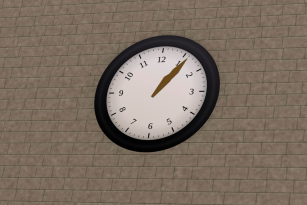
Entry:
1.06
